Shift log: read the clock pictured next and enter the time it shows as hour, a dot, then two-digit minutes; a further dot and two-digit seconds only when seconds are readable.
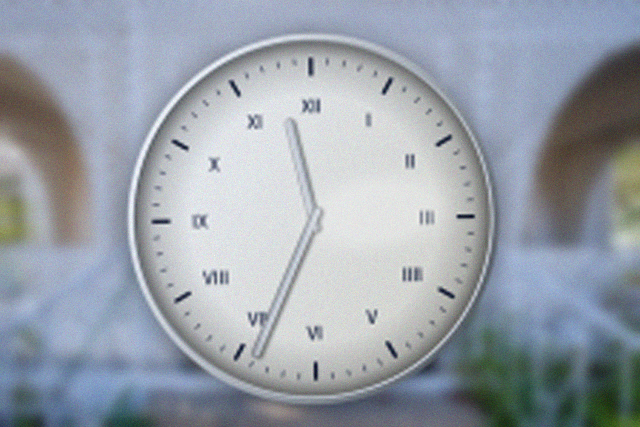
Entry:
11.34
